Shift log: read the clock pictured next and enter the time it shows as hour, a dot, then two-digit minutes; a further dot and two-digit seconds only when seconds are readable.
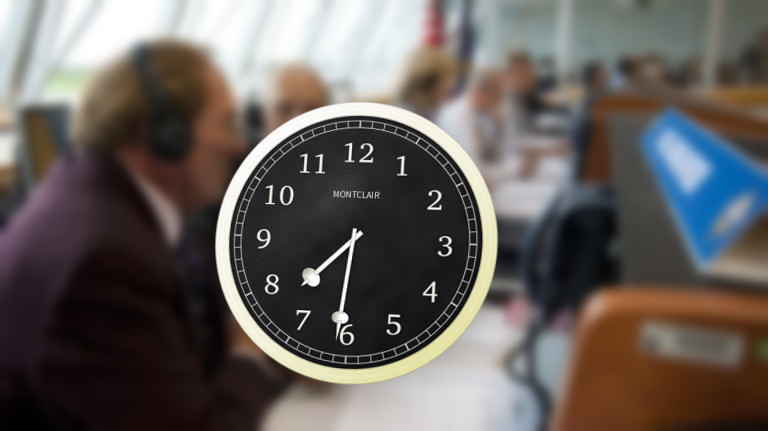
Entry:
7.31
